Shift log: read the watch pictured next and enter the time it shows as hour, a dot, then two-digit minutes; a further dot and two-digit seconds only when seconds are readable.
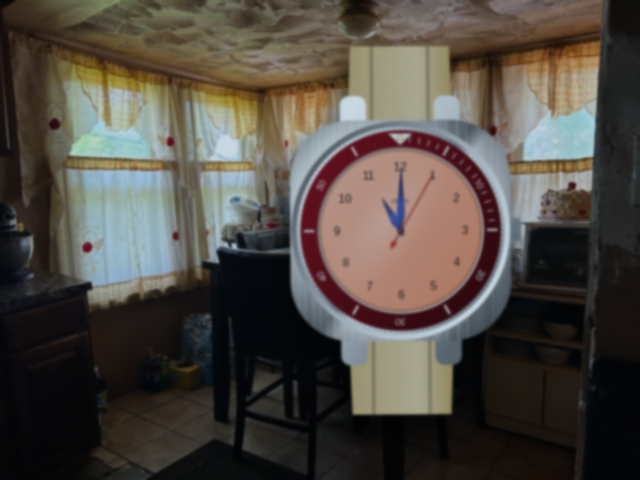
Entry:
11.00.05
